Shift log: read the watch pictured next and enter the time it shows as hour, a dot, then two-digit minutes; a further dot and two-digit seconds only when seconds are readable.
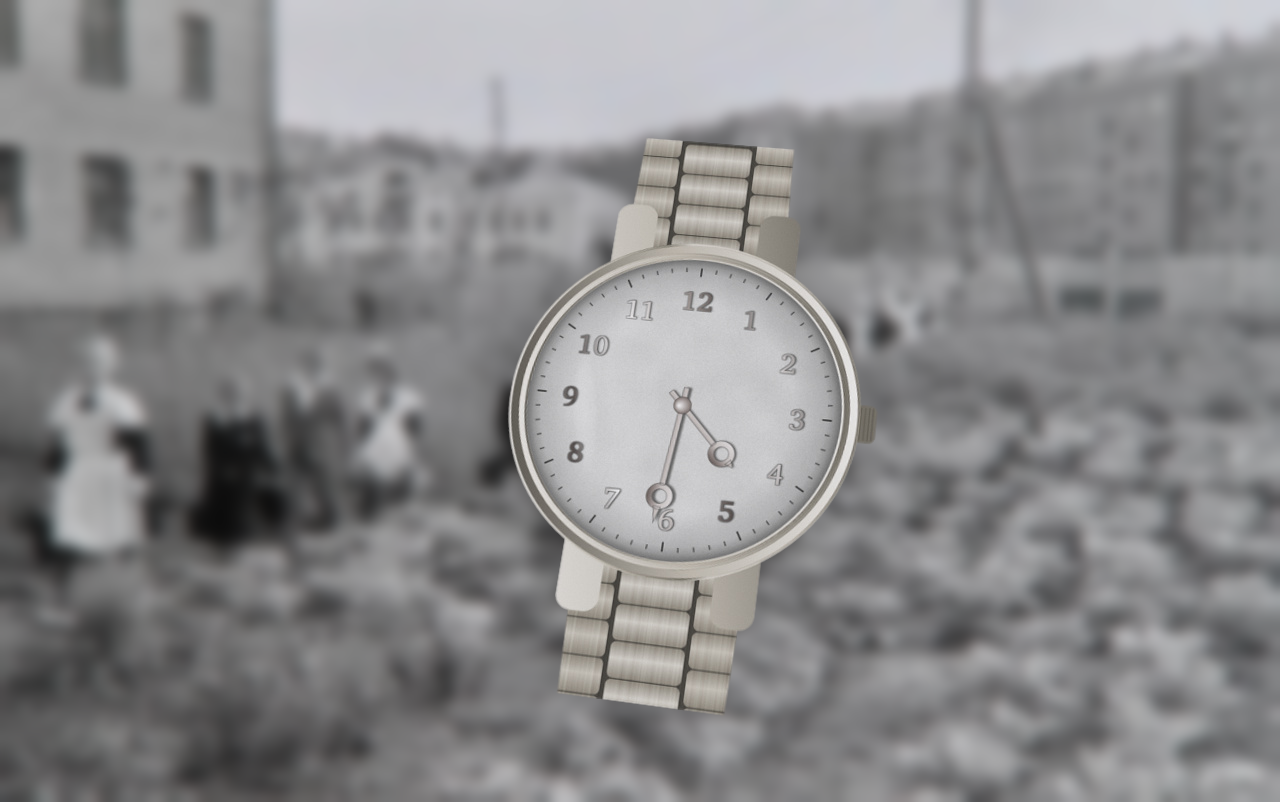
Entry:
4.31
